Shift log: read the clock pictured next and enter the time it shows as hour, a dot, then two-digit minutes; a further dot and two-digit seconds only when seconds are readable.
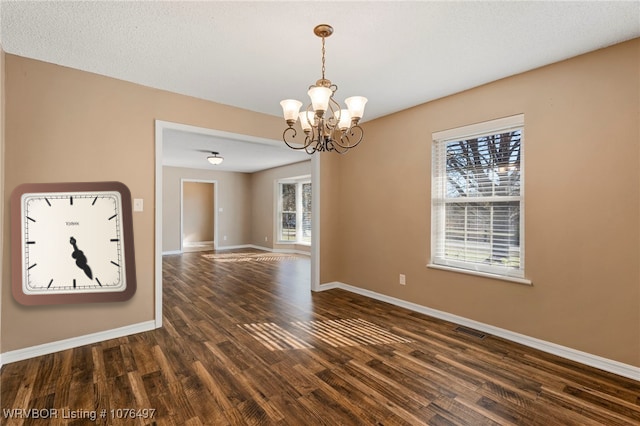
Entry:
5.26
